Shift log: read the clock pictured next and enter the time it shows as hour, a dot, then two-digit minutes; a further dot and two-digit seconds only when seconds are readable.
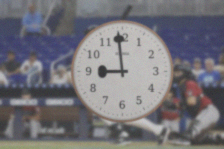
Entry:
8.59
